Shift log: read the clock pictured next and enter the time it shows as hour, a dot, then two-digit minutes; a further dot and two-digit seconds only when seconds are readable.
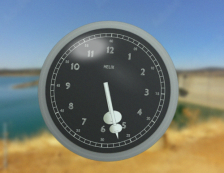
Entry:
5.27
